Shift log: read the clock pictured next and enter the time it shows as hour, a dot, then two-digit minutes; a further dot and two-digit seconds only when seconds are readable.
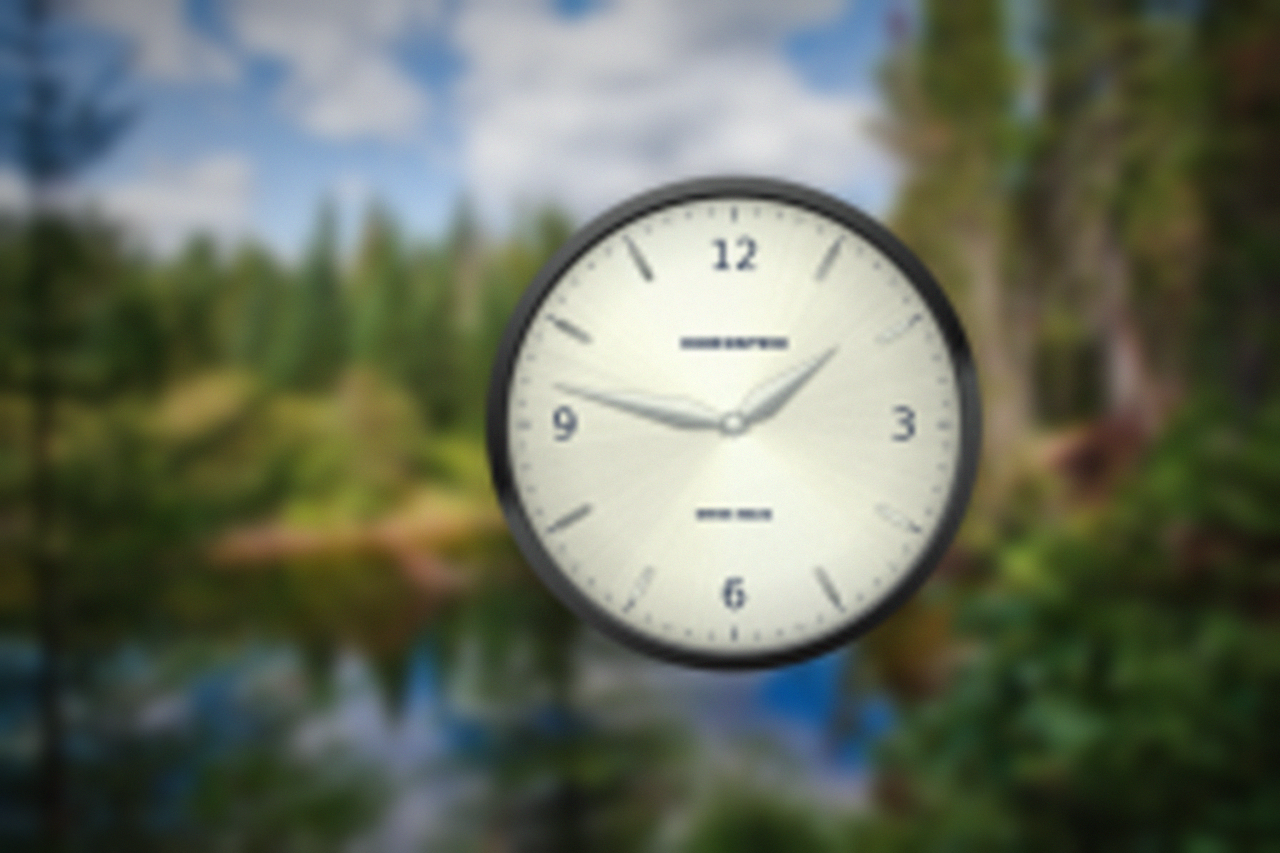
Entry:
1.47
